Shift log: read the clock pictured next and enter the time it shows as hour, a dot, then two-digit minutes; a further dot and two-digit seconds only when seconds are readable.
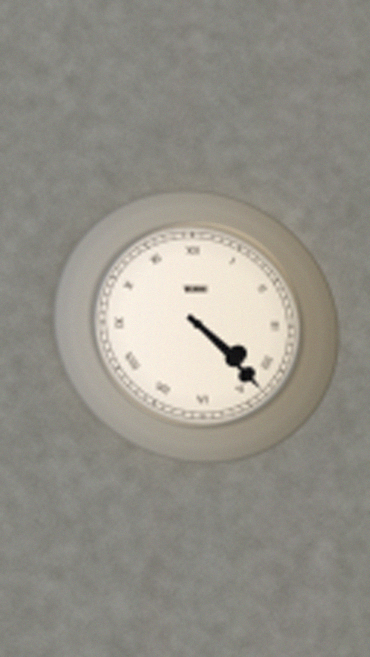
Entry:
4.23
